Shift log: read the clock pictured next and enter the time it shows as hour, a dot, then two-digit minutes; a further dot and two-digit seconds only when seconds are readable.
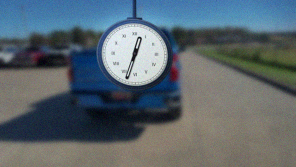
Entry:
12.33
